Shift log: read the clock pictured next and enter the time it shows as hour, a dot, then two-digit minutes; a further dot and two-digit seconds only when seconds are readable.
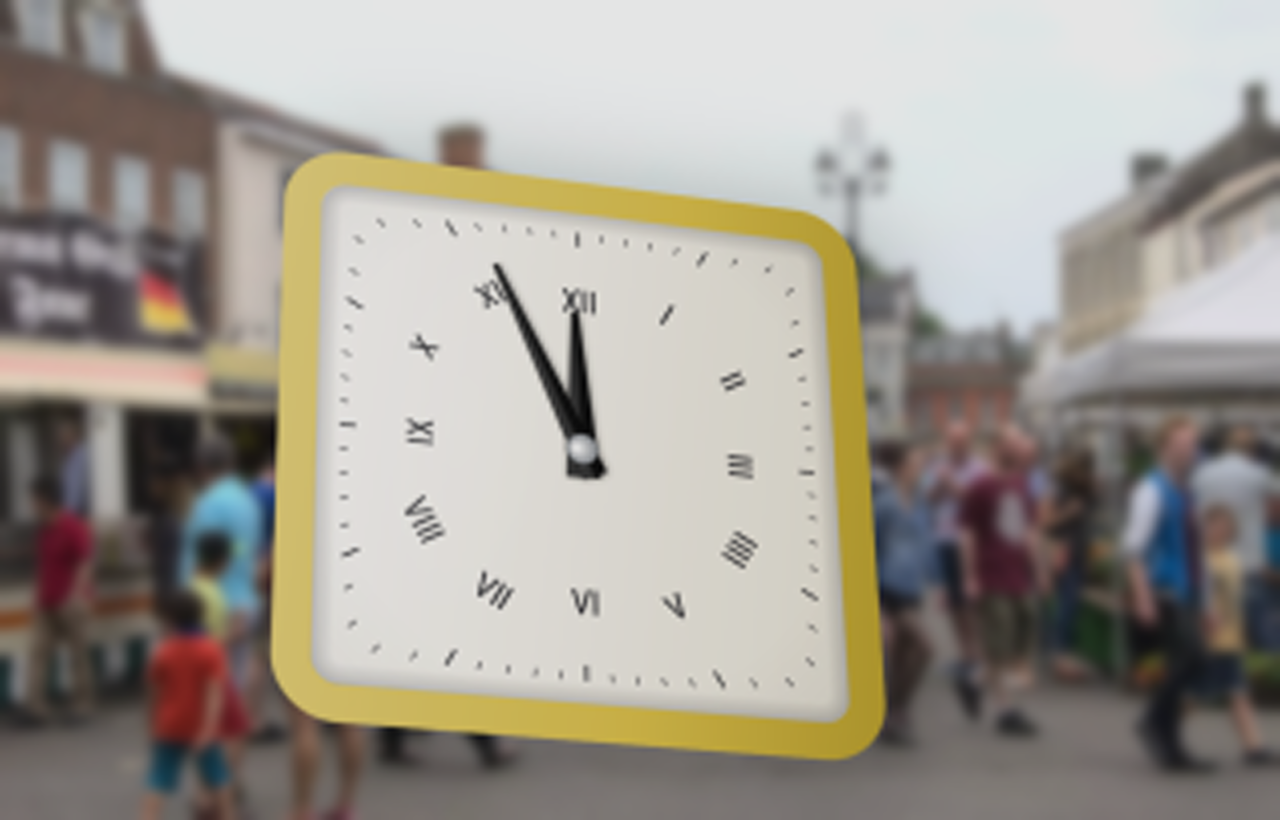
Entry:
11.56
